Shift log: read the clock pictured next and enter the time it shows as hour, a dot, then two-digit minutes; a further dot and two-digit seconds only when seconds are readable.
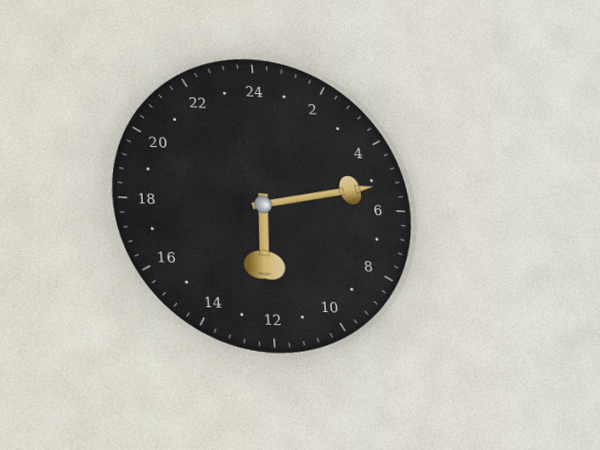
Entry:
12.13
